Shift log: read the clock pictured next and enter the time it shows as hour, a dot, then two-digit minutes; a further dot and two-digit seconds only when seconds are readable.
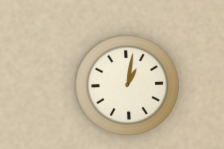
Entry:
1.02
